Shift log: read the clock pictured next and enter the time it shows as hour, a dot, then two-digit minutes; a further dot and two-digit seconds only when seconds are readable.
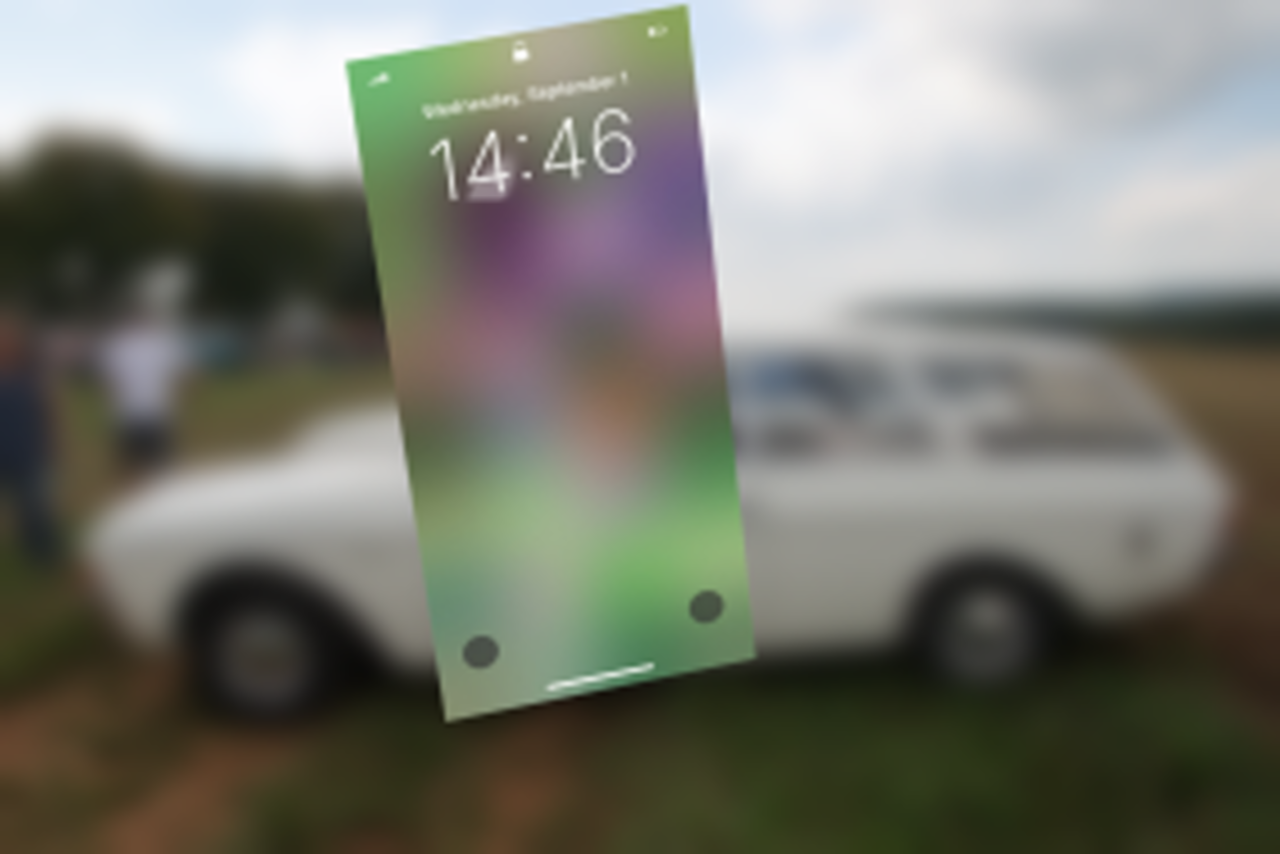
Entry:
14.46
